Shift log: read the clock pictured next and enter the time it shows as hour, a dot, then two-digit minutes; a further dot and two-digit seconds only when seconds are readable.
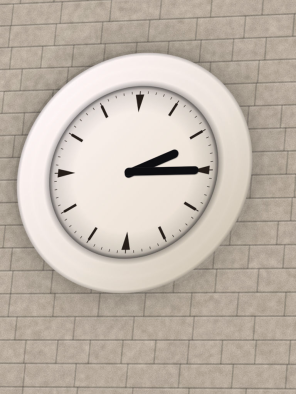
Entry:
2.15
